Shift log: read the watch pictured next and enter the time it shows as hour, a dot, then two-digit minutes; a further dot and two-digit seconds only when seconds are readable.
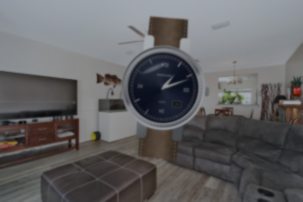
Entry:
1.11
